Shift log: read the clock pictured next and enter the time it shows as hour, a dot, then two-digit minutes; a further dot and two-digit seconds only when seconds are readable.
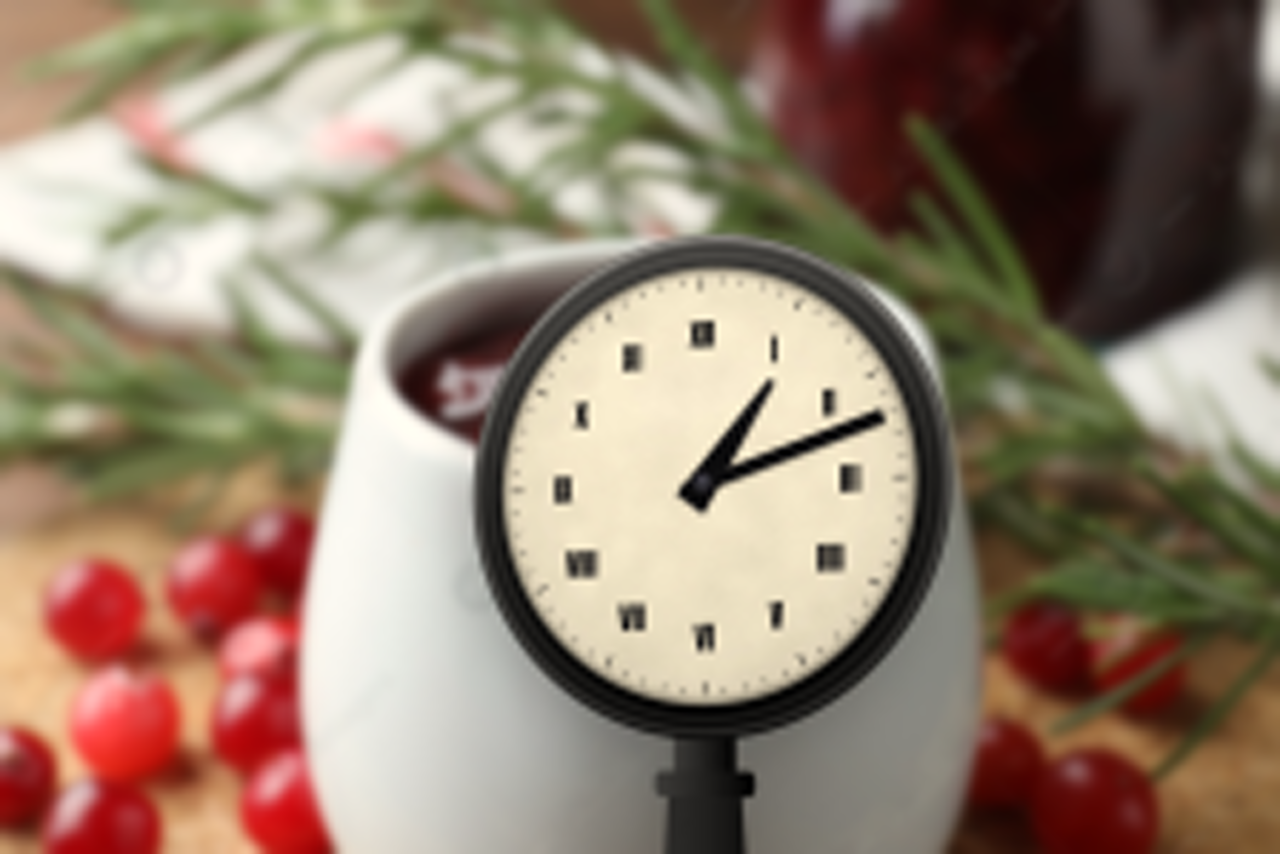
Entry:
1.12
